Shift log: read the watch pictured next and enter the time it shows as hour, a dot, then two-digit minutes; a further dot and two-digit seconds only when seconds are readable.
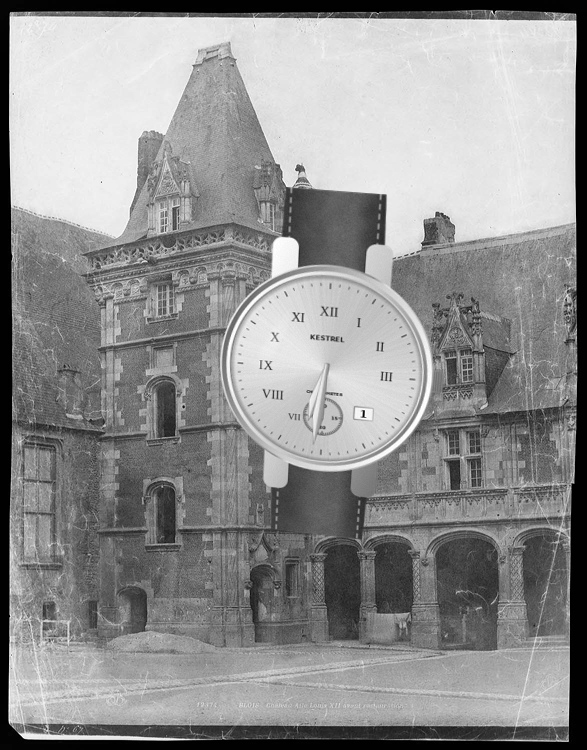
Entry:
6.31
